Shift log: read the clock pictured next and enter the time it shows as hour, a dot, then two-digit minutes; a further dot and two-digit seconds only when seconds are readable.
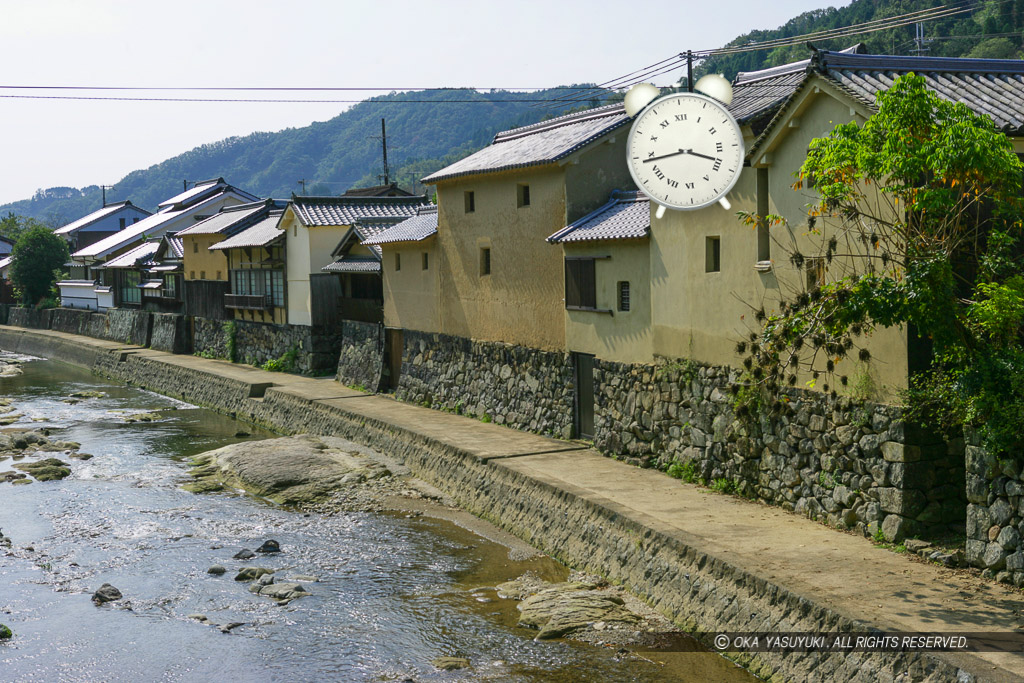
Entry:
3.44
